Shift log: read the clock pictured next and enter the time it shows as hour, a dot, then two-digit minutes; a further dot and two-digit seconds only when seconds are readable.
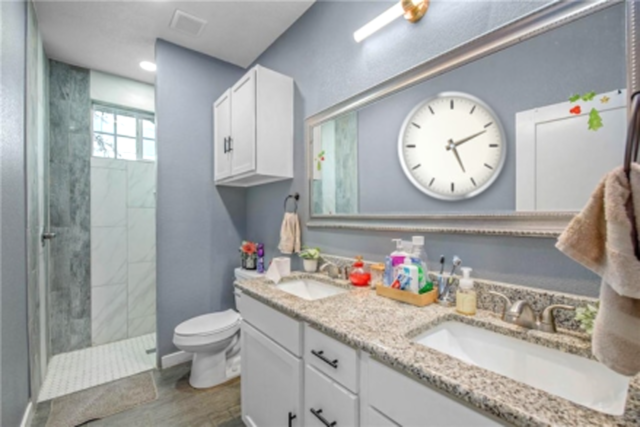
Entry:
5.11
